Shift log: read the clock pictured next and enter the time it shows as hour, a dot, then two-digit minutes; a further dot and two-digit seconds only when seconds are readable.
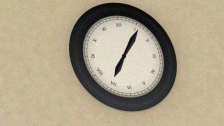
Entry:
7.06
